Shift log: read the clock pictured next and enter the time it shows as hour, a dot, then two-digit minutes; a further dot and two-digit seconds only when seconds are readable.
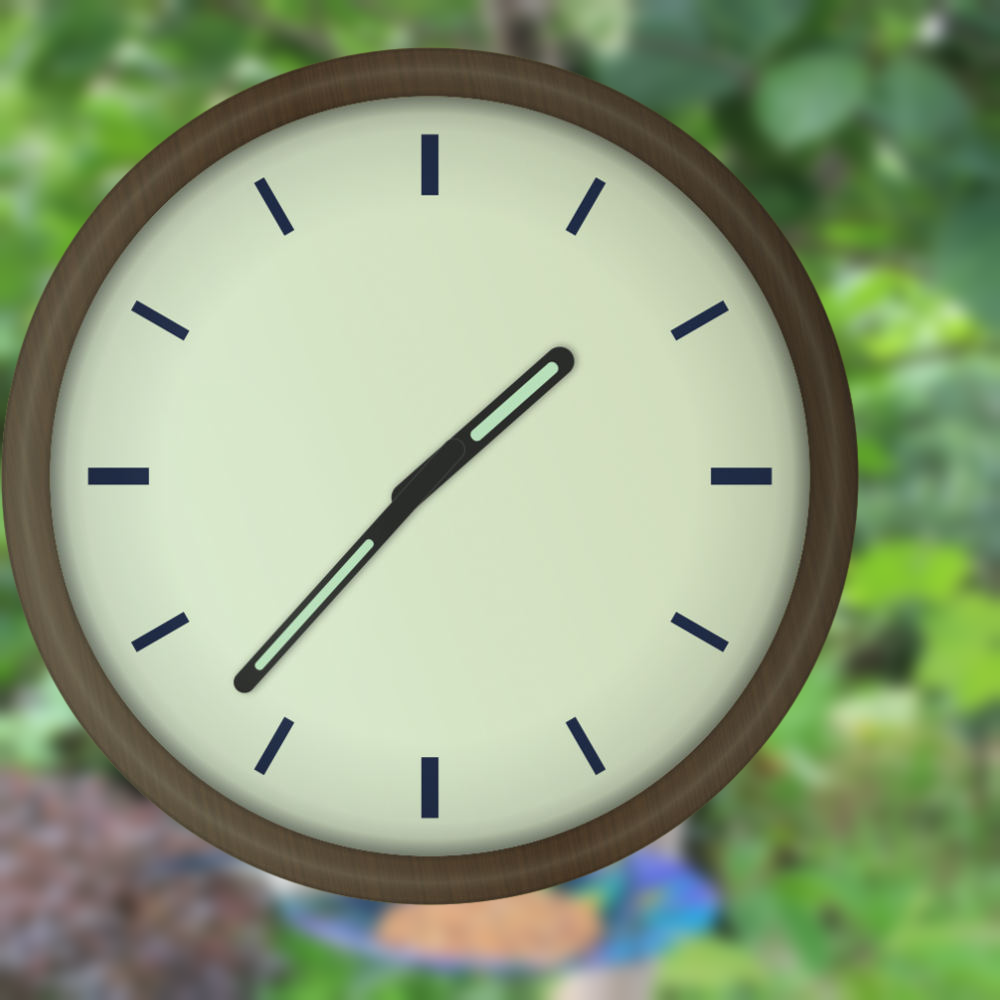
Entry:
1.37
